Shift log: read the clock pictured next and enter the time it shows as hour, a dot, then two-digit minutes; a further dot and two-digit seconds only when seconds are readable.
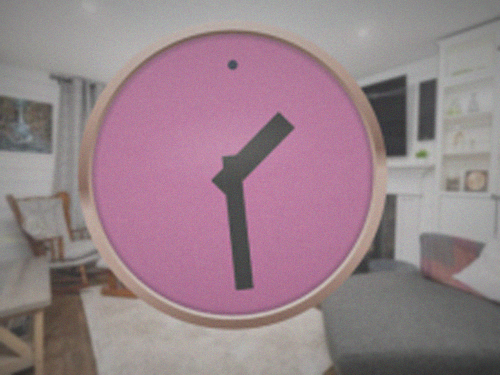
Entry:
1.29
